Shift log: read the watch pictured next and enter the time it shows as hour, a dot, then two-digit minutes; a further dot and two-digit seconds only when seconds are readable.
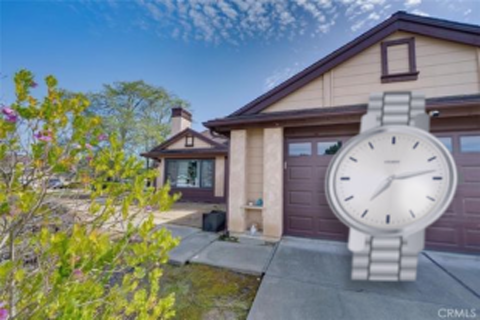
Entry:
7.13
